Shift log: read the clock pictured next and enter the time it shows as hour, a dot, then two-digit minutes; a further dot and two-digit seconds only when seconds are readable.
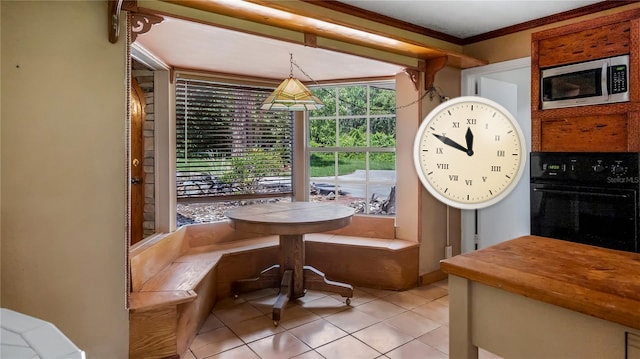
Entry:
11.49
